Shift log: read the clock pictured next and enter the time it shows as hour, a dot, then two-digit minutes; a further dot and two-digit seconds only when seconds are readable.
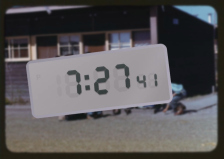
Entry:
7.27.41
